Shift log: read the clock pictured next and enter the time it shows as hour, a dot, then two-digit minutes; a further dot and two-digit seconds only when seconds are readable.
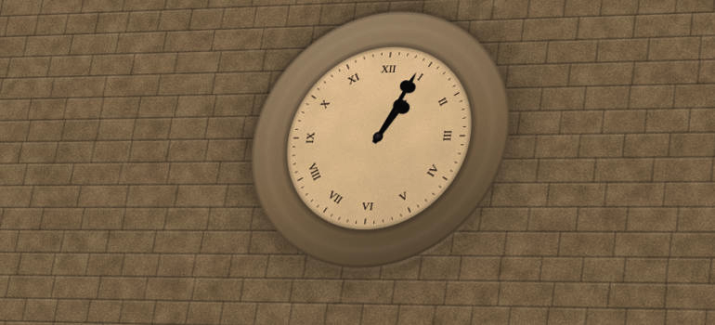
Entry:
1.04
